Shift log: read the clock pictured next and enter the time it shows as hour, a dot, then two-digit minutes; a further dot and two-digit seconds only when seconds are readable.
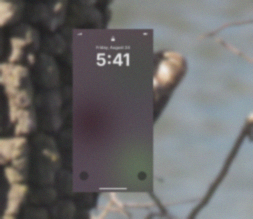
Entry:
5.41
